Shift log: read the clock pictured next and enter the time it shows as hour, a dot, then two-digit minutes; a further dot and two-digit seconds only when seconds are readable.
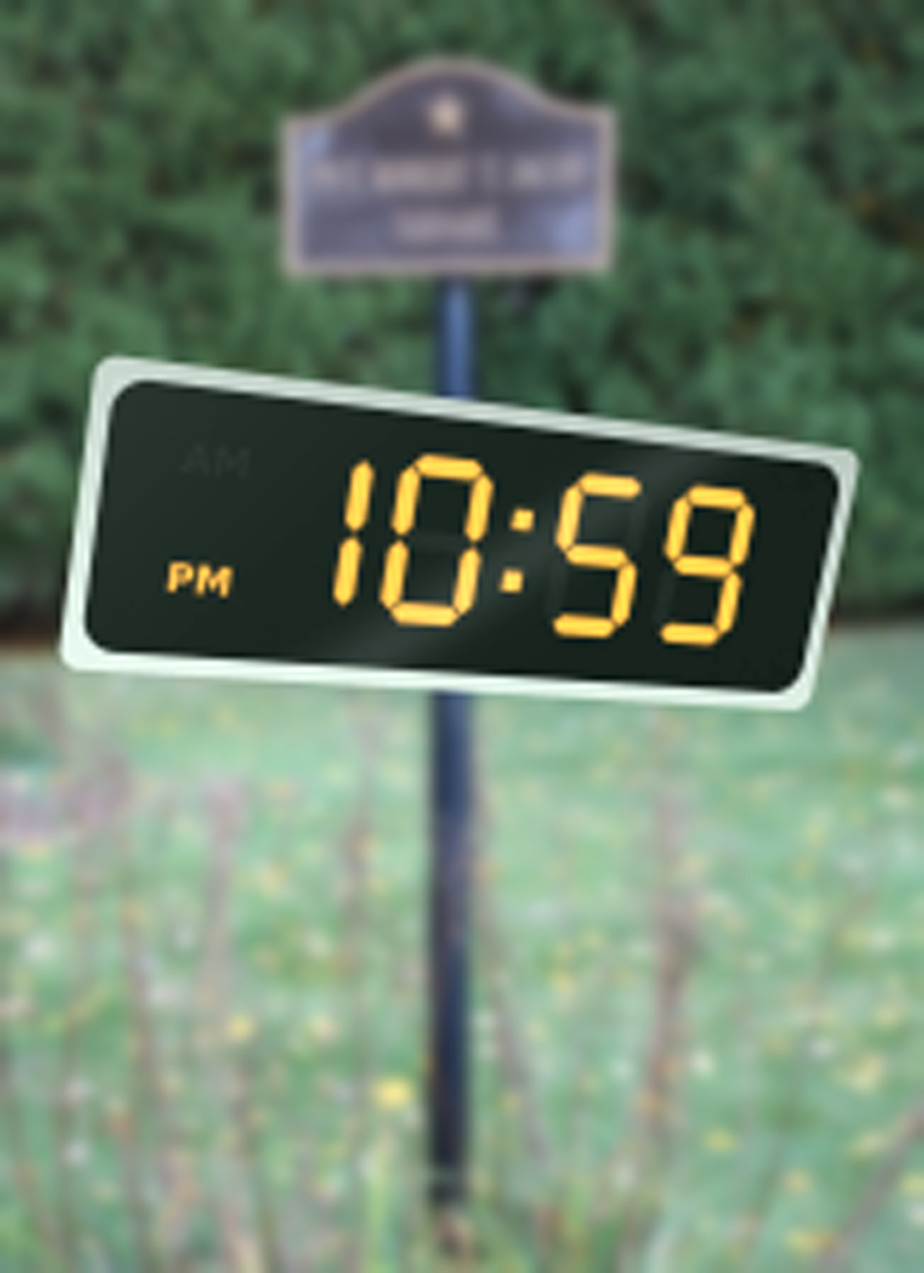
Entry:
10.59
